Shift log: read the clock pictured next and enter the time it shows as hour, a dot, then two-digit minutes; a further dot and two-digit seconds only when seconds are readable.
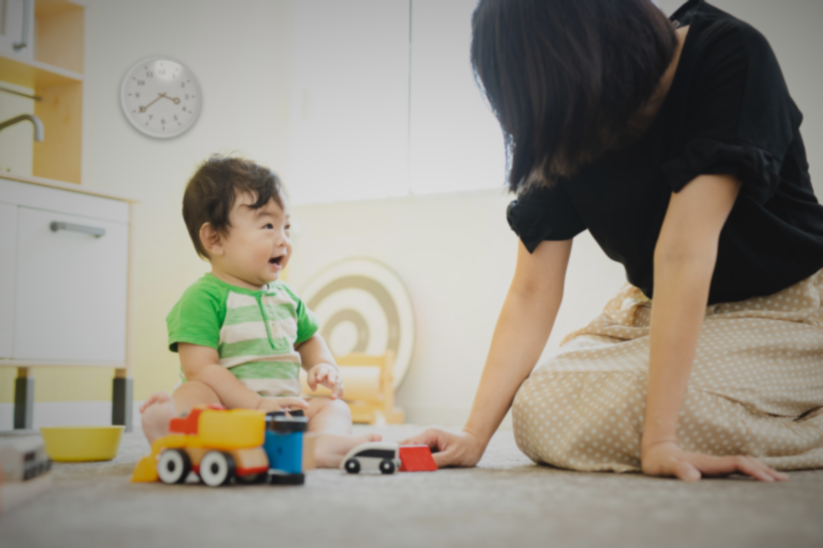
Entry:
3.39
